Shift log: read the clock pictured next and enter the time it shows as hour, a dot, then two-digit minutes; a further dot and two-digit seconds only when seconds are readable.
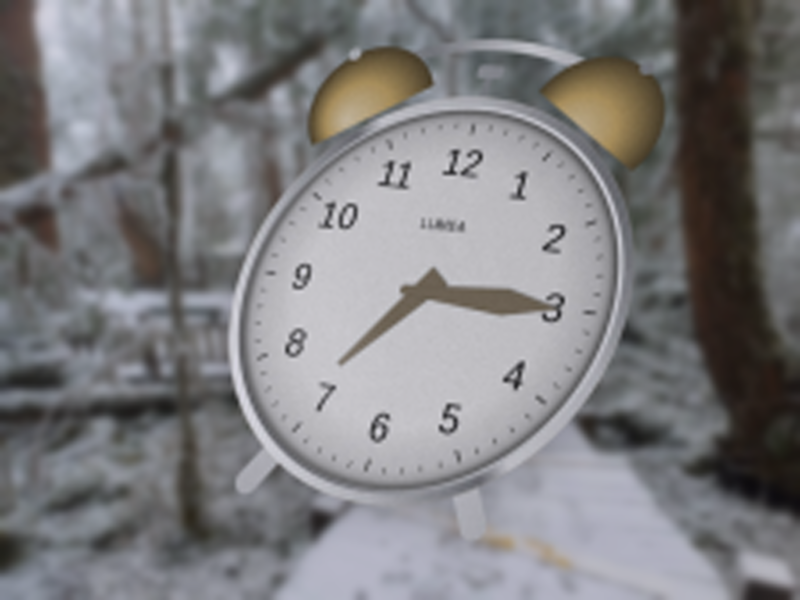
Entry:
7.15
